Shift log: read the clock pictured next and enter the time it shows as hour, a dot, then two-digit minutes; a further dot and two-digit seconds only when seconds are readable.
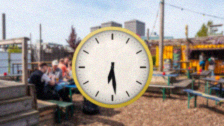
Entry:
6.29
